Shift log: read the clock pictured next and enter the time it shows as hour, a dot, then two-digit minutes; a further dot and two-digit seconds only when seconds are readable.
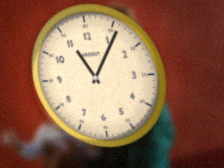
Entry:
11.06
